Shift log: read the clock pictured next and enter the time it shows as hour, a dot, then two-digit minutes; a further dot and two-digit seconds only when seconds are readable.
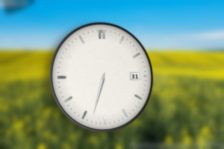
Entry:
6.33
